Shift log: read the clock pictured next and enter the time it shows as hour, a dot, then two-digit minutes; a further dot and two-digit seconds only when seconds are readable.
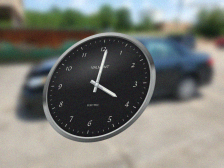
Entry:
4.01
